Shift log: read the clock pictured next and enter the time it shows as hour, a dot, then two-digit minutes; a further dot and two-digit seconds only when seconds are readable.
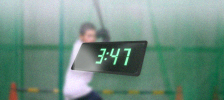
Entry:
3.47
